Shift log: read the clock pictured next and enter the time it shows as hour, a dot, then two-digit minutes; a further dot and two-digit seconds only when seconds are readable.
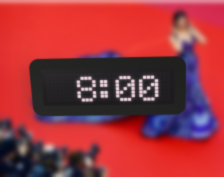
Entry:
8.00
